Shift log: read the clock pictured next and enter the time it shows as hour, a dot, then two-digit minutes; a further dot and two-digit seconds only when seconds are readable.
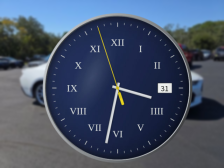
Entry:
3.31.57
